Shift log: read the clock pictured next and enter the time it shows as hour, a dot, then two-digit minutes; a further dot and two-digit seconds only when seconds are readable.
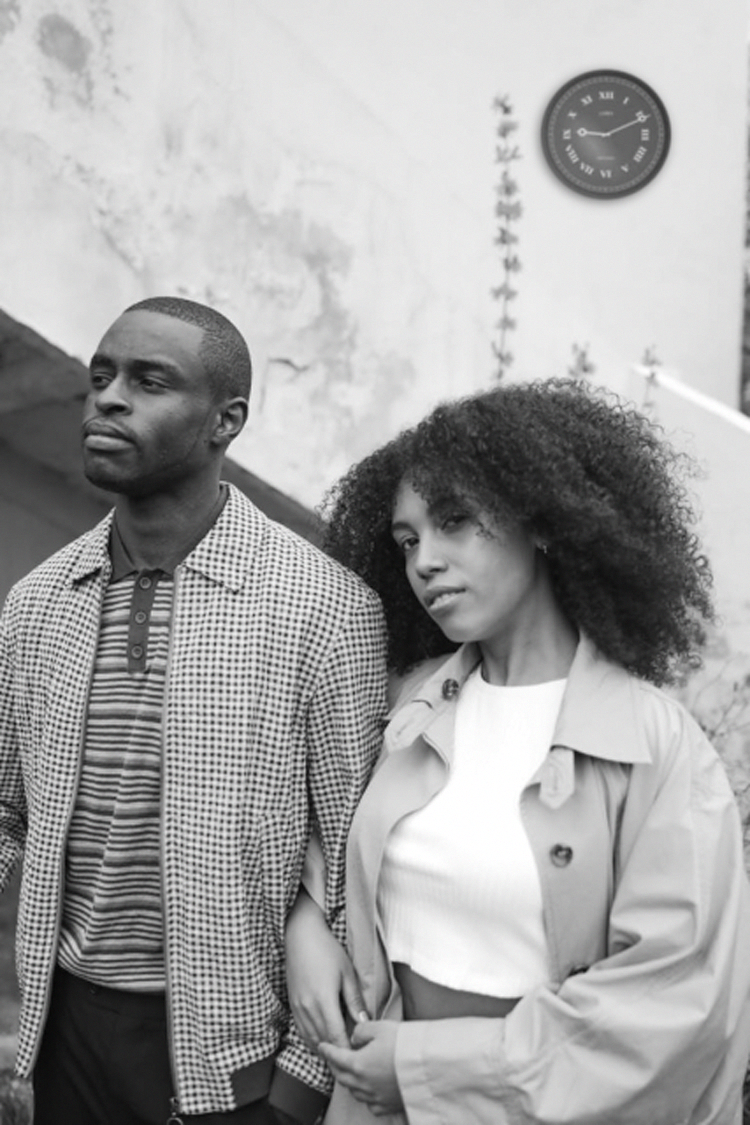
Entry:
9.11
